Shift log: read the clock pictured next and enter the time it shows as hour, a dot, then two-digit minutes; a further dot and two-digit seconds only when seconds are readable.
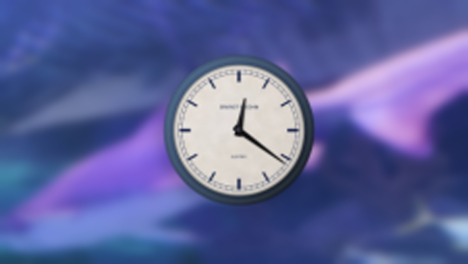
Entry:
12.21
